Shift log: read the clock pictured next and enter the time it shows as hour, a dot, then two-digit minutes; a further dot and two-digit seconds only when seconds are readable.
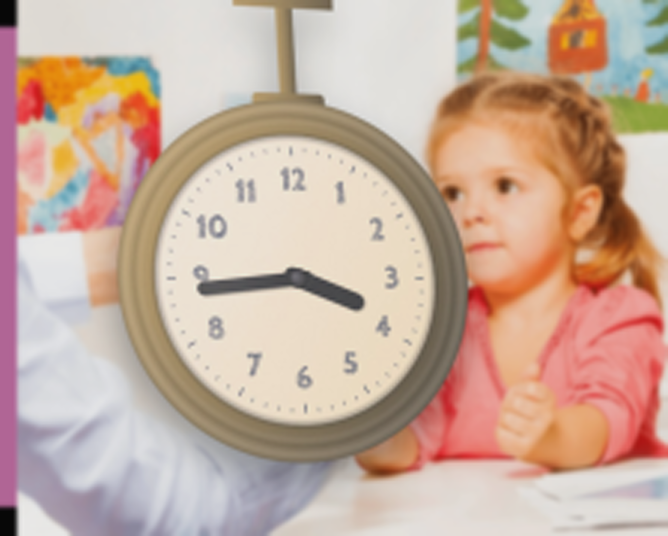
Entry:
3.44
